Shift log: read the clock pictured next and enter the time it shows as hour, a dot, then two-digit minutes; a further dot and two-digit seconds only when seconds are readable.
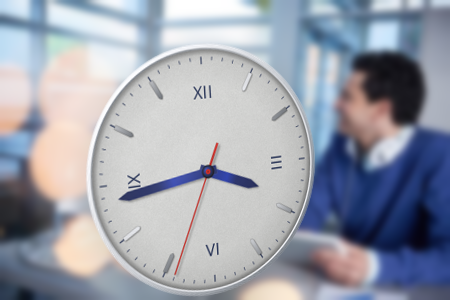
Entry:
3.43.34
